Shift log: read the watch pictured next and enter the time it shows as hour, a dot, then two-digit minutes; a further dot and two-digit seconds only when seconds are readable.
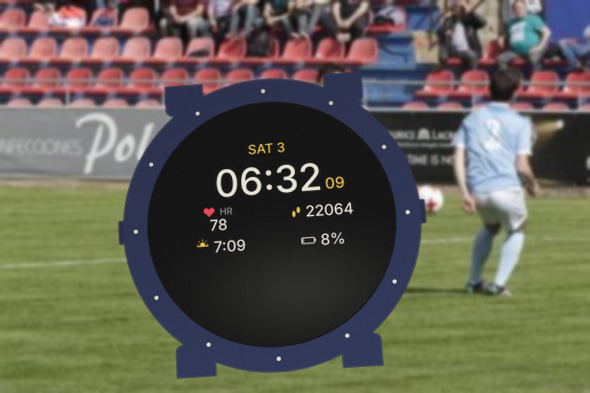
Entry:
6.32.09
